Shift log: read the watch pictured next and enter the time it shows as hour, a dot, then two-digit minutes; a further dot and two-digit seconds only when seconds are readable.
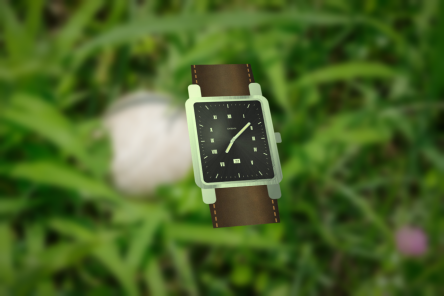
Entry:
7.08
